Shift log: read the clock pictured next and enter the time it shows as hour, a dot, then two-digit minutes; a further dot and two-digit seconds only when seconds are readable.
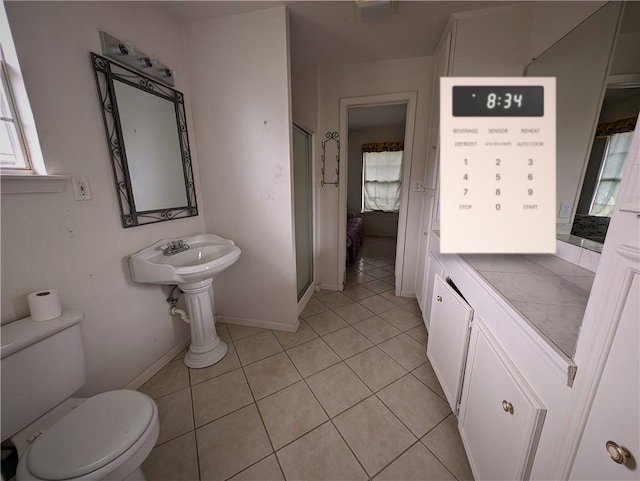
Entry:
8.34
